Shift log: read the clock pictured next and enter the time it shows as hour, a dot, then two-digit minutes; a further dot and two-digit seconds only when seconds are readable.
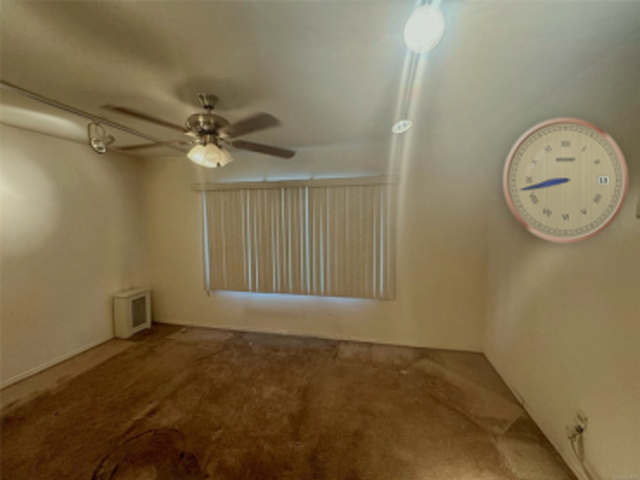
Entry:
8.43
